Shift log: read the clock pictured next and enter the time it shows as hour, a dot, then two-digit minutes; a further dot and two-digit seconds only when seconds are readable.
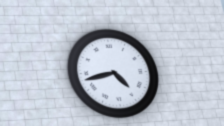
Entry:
4.43
